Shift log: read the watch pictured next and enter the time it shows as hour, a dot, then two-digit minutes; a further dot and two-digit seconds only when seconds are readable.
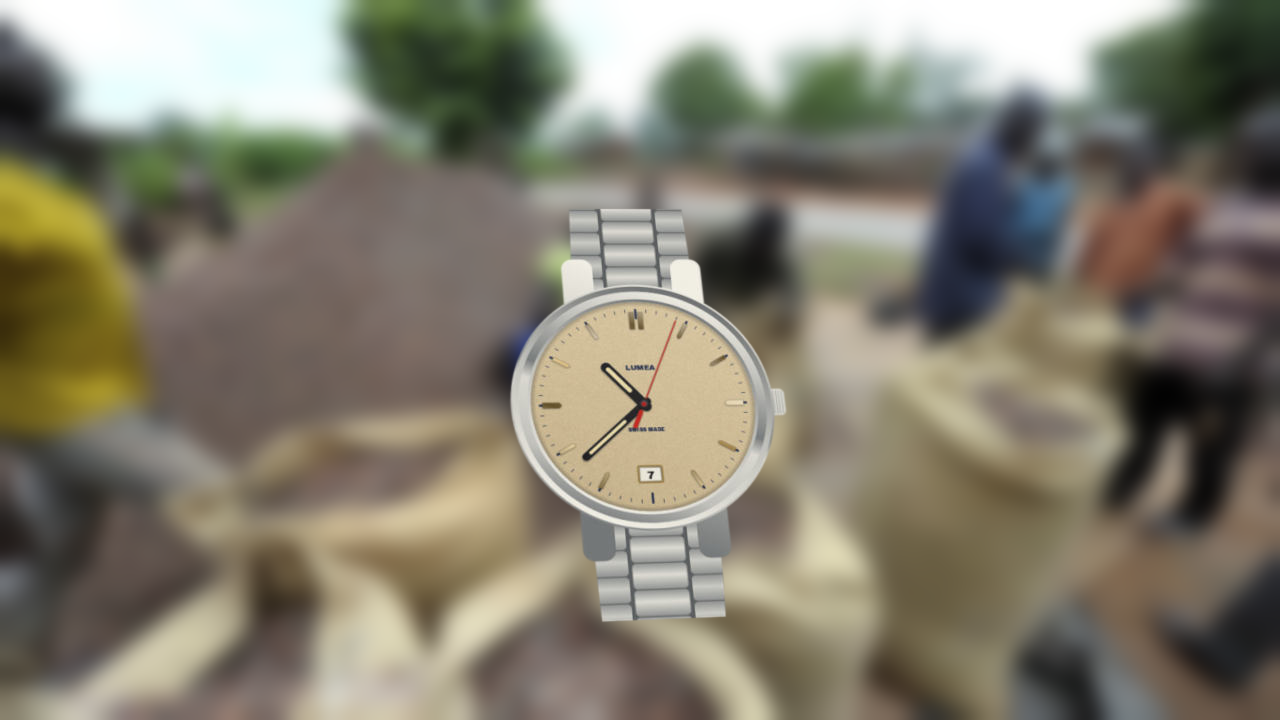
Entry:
10.38.04
